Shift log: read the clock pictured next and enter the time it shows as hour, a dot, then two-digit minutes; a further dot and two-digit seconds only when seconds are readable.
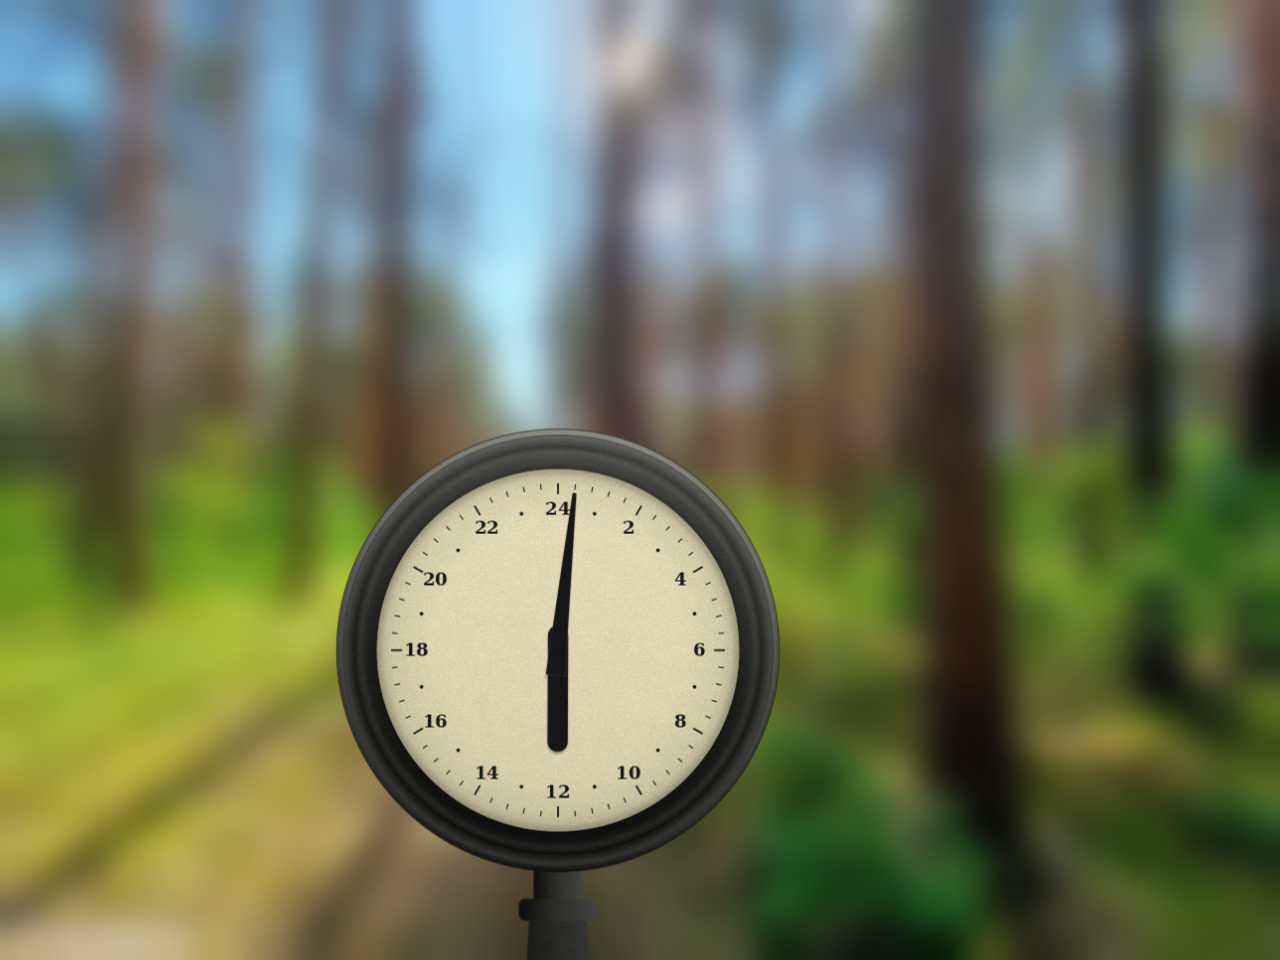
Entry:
12.01
